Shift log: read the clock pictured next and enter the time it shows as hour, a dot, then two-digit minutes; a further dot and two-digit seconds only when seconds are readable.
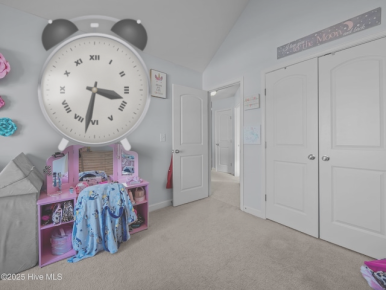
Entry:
3.32
